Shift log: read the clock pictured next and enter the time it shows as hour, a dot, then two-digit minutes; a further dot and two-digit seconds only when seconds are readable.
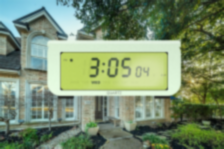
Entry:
3.05.04
